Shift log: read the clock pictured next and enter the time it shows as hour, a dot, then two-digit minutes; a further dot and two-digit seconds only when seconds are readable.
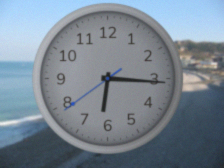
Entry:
6.15.39
